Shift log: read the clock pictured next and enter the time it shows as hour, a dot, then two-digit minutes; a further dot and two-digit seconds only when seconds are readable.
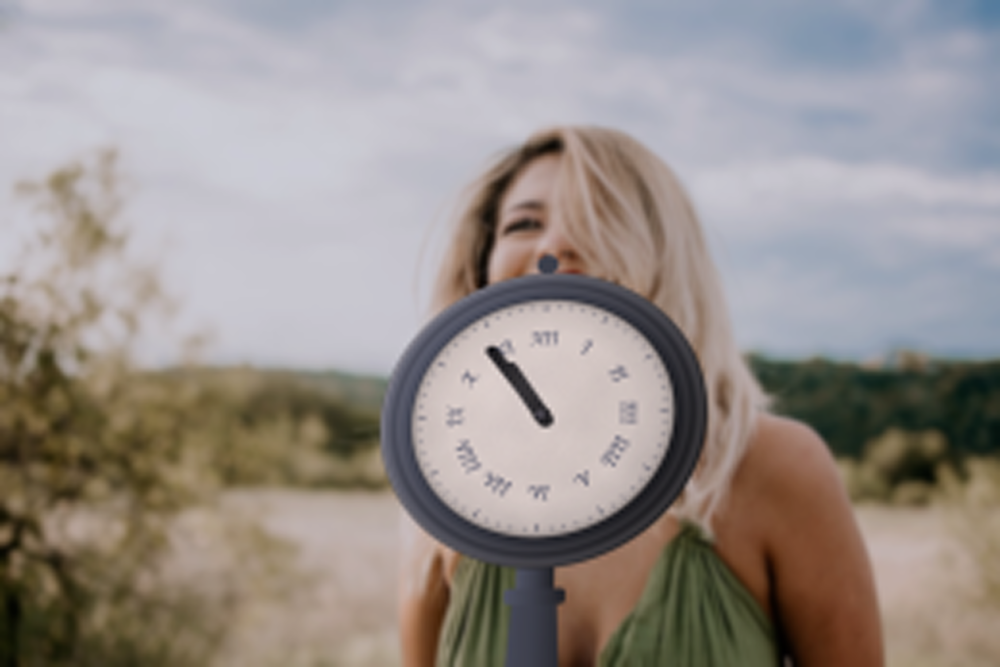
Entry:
10.54
